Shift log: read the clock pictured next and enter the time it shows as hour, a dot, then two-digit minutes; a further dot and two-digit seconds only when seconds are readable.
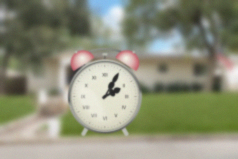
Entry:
2.05
